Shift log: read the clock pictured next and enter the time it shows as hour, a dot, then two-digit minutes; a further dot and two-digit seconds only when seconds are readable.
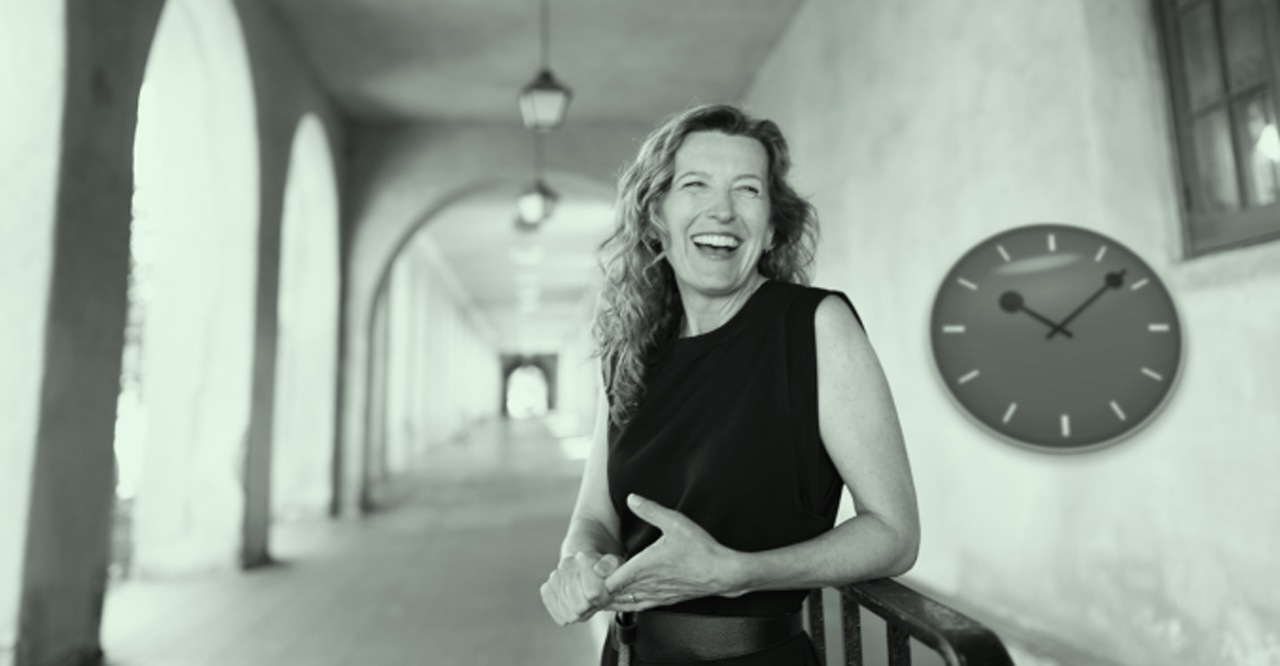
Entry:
10.08
